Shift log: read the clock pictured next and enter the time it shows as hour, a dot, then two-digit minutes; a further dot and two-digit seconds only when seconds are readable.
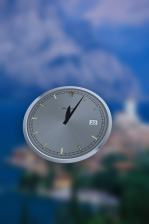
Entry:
12.04
